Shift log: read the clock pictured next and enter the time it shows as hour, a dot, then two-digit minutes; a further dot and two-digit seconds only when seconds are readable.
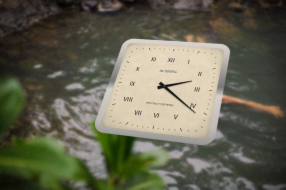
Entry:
2.21
